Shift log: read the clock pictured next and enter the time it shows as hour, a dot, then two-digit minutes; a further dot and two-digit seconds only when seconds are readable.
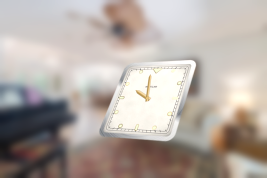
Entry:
9.58
